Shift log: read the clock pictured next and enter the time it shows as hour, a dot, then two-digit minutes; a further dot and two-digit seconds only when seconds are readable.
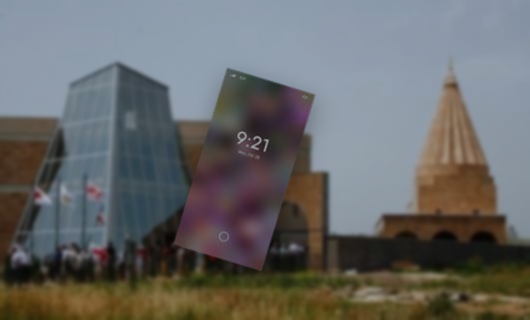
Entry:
9.21
